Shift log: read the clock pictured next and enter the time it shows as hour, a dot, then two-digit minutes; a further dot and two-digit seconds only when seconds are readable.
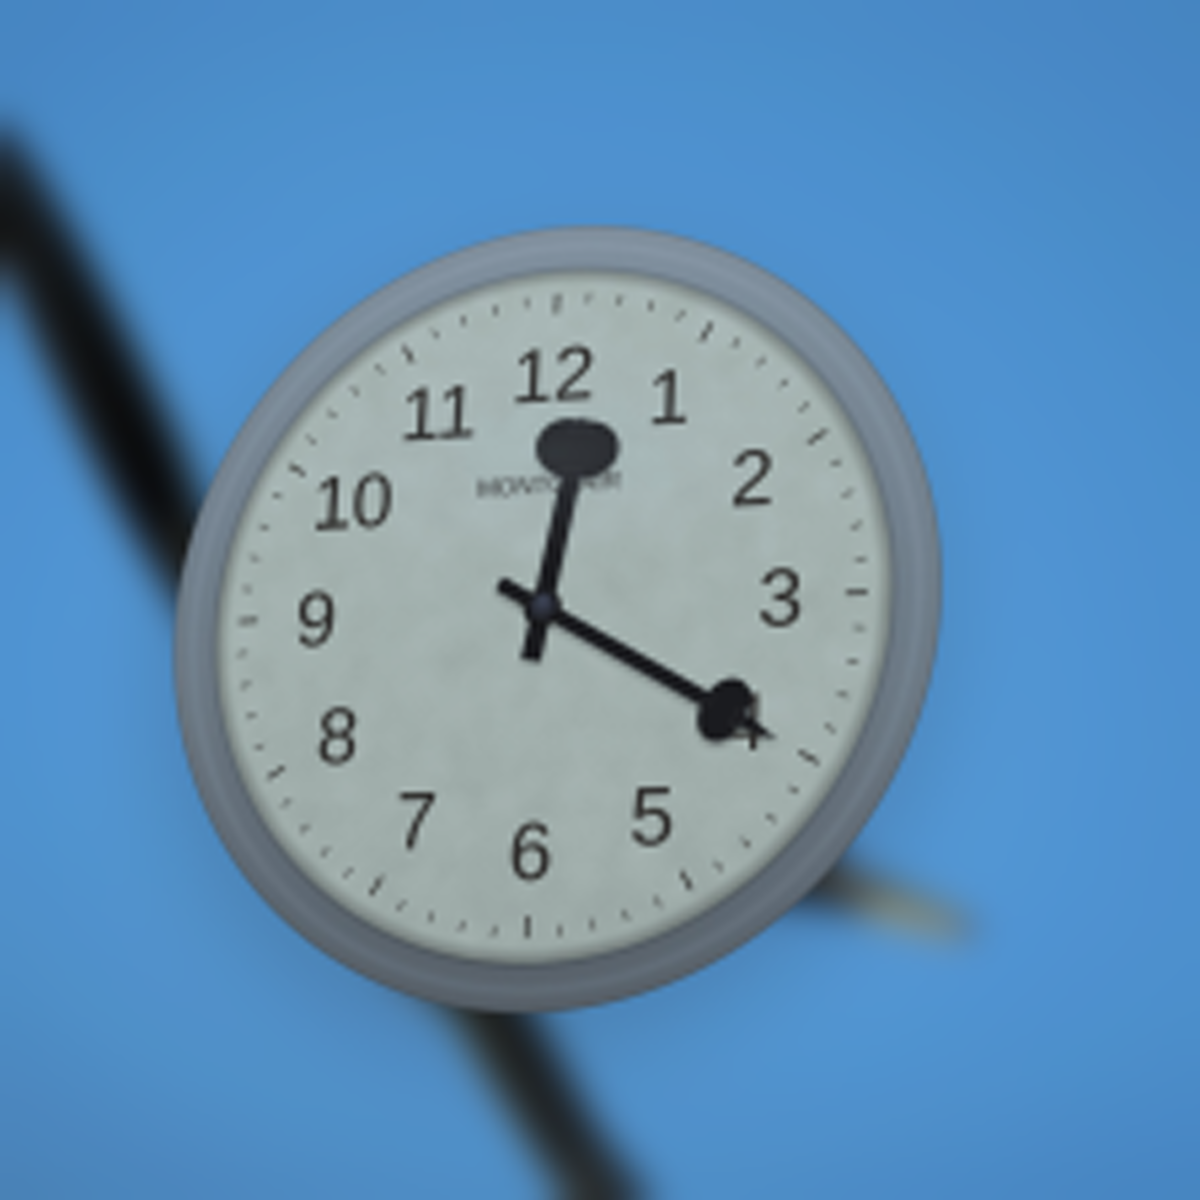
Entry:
12.20
